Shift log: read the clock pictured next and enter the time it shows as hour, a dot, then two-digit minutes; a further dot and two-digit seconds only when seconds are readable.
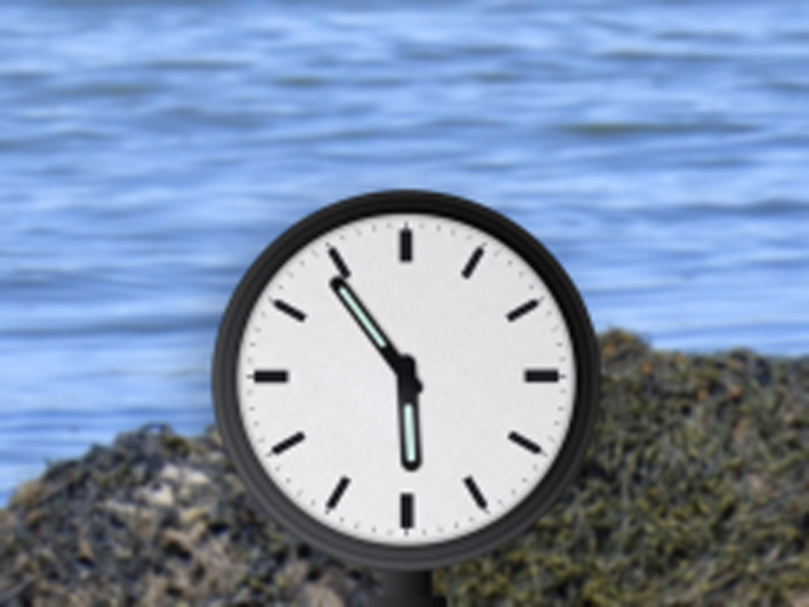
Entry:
5.54
